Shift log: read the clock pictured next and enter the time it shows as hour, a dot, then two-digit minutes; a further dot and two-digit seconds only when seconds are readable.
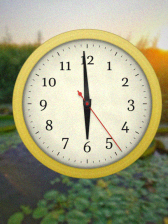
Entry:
5.59.24
